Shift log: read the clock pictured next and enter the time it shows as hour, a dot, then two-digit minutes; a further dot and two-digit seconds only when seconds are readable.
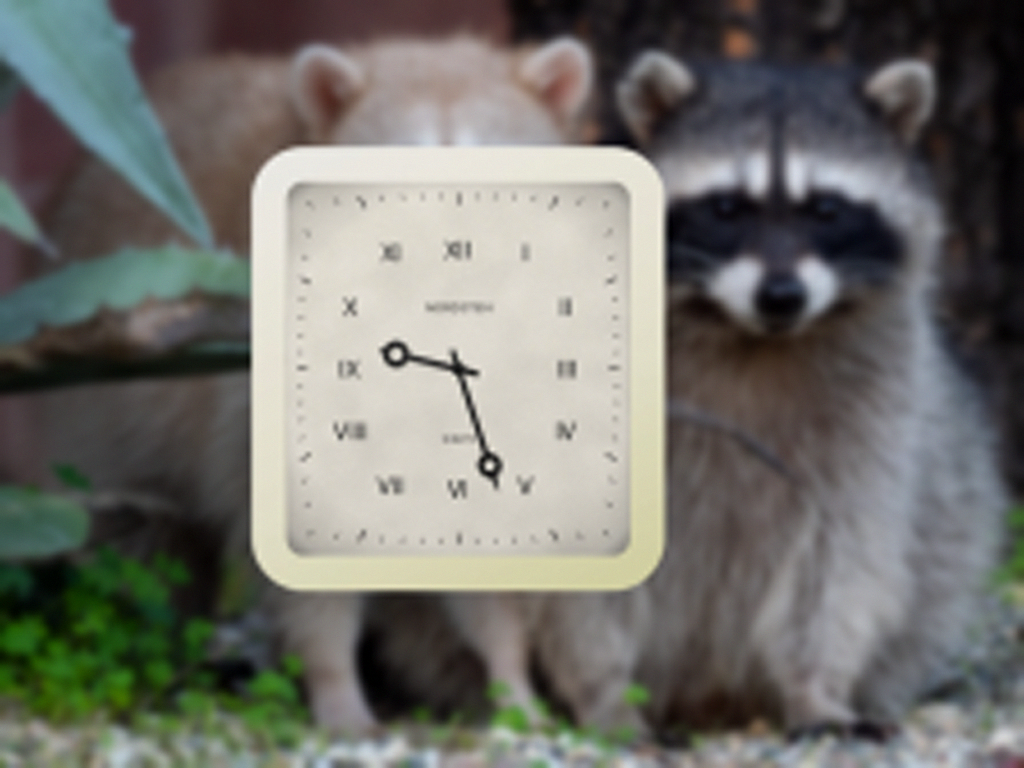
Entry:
9.27
